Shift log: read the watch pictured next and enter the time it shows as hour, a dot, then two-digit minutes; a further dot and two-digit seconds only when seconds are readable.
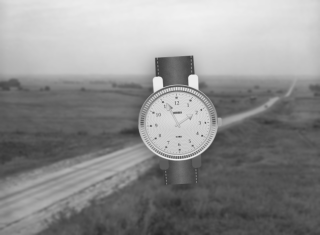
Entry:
1.56
